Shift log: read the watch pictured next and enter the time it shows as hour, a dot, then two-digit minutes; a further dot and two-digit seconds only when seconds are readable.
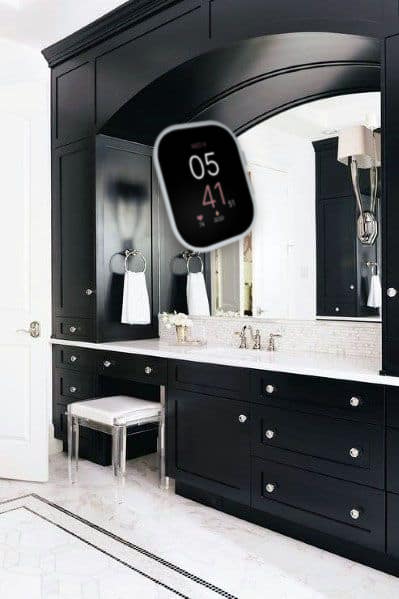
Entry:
5.41
